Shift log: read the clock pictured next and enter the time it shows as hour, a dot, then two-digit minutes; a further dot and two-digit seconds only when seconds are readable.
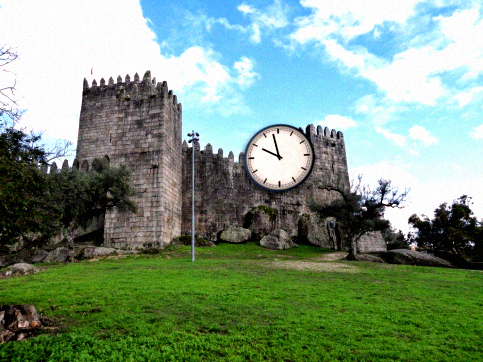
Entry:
9.58
